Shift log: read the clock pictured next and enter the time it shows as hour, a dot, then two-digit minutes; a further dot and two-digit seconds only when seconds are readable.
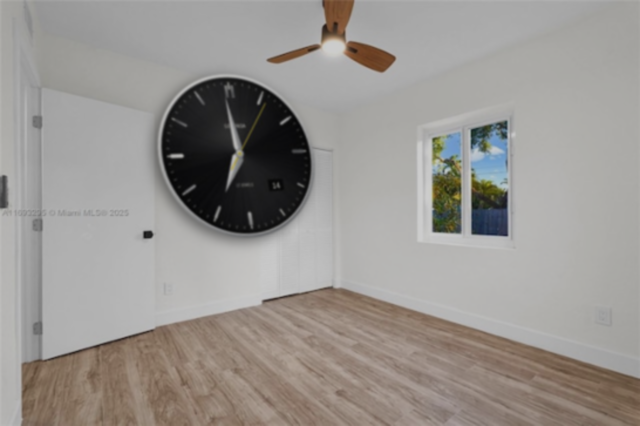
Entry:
6.59.06
